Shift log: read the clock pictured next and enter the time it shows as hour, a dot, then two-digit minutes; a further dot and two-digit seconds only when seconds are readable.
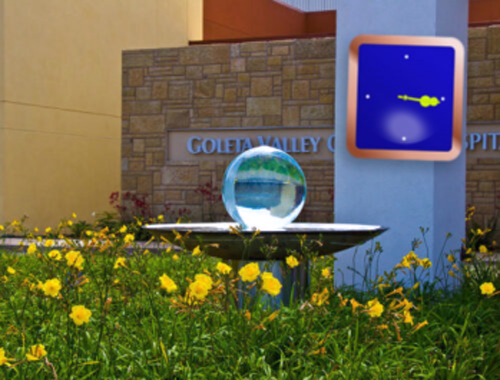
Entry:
3.16
